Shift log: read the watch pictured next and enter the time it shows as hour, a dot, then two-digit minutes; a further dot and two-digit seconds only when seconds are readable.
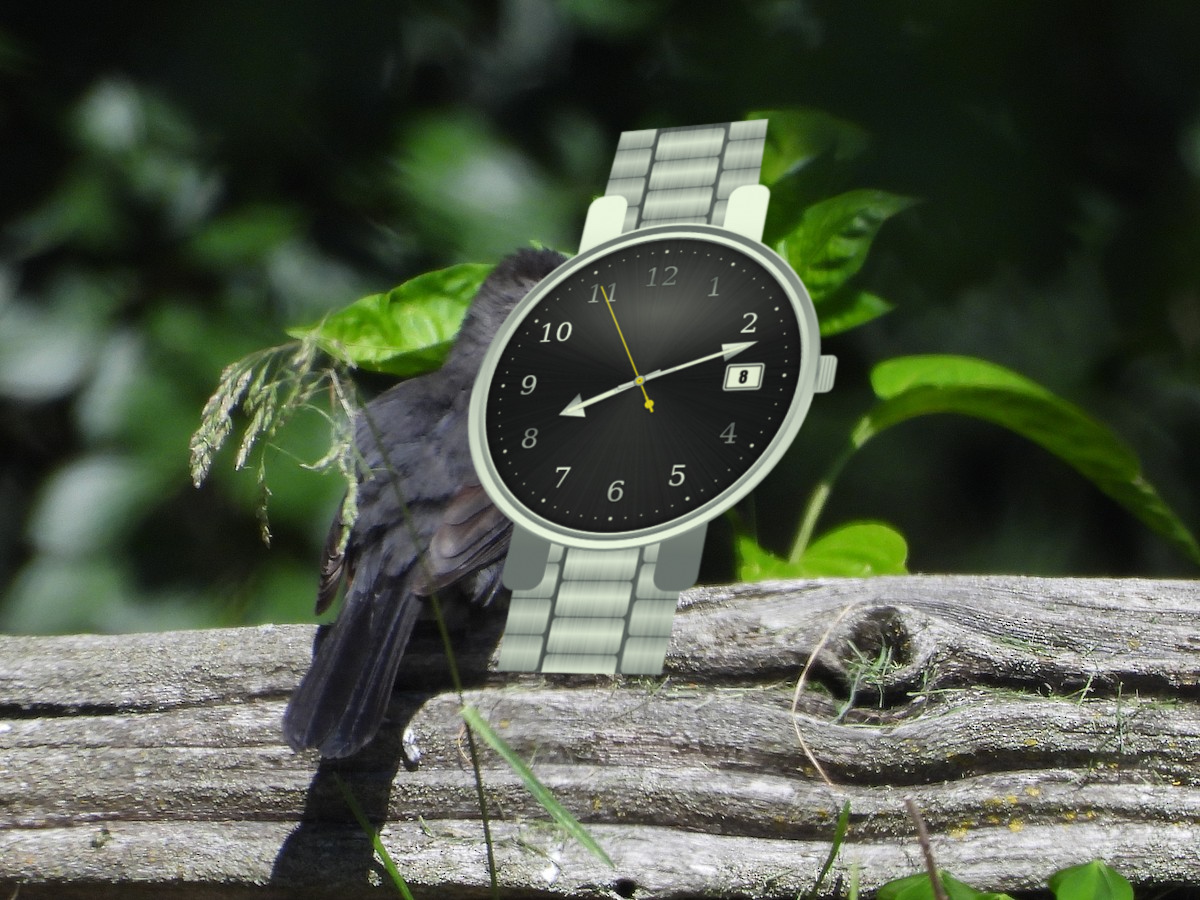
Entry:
8.11.55
